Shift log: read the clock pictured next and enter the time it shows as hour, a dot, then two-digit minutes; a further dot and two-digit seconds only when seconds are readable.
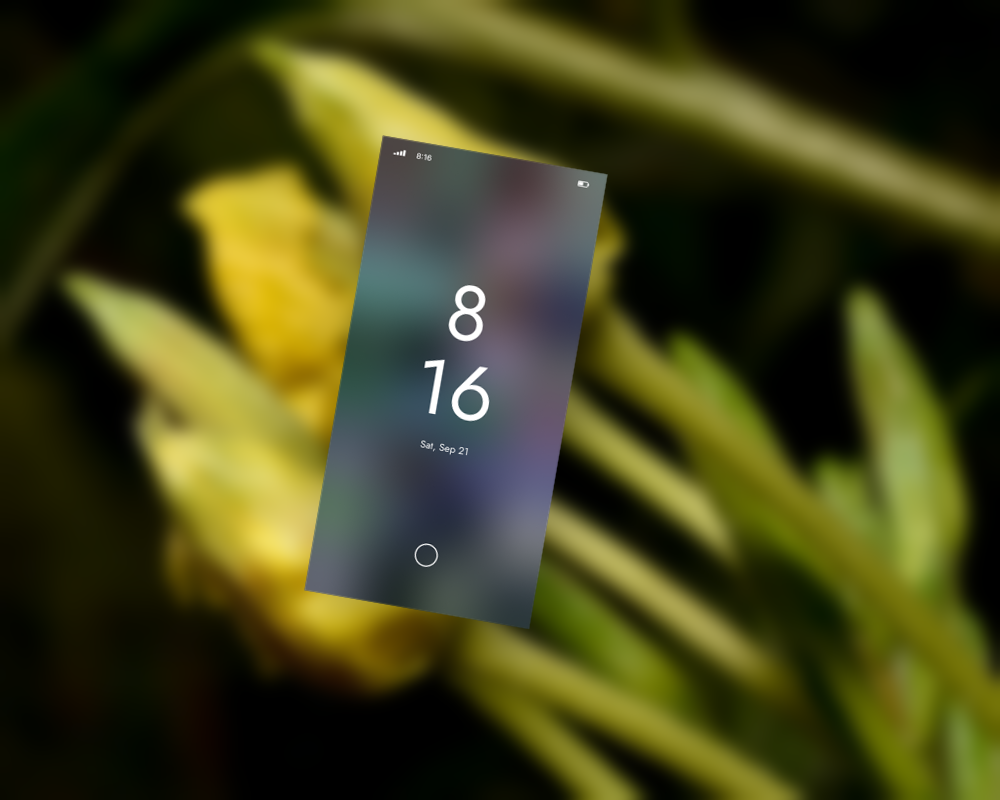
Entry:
8.16
